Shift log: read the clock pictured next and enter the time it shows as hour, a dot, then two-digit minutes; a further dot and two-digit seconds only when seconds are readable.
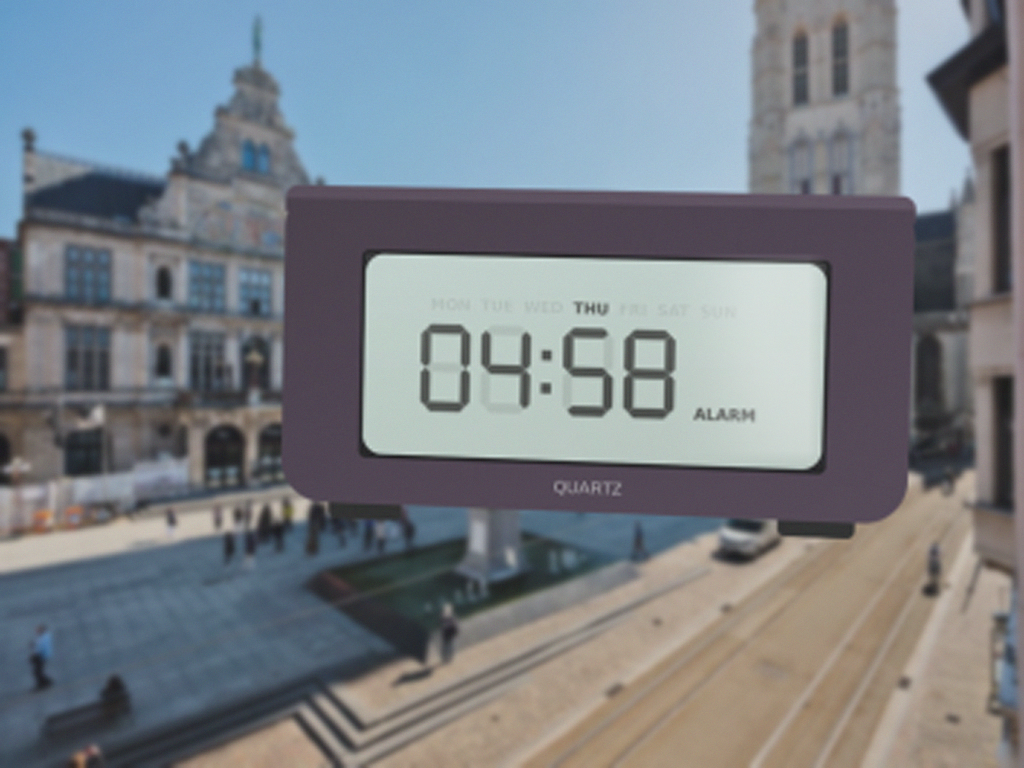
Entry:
4.58
